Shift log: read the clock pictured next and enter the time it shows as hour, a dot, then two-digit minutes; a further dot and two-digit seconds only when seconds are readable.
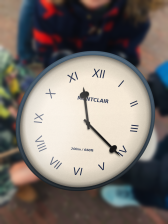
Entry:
11.21
